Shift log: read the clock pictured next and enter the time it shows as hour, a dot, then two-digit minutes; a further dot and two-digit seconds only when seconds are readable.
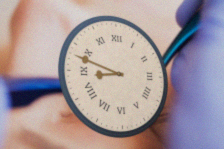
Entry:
8.48
